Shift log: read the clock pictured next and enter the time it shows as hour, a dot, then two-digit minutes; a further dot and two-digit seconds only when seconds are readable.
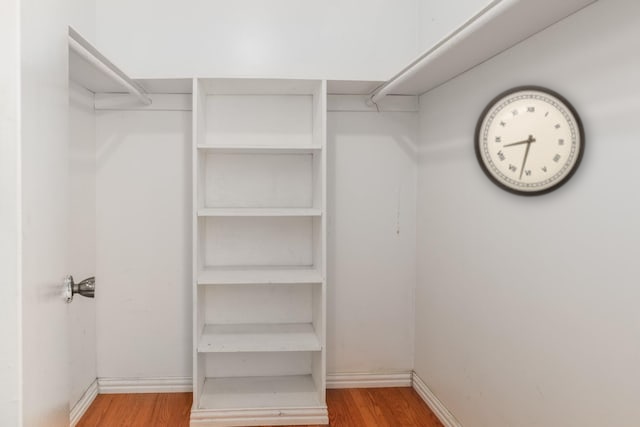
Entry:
8.32
